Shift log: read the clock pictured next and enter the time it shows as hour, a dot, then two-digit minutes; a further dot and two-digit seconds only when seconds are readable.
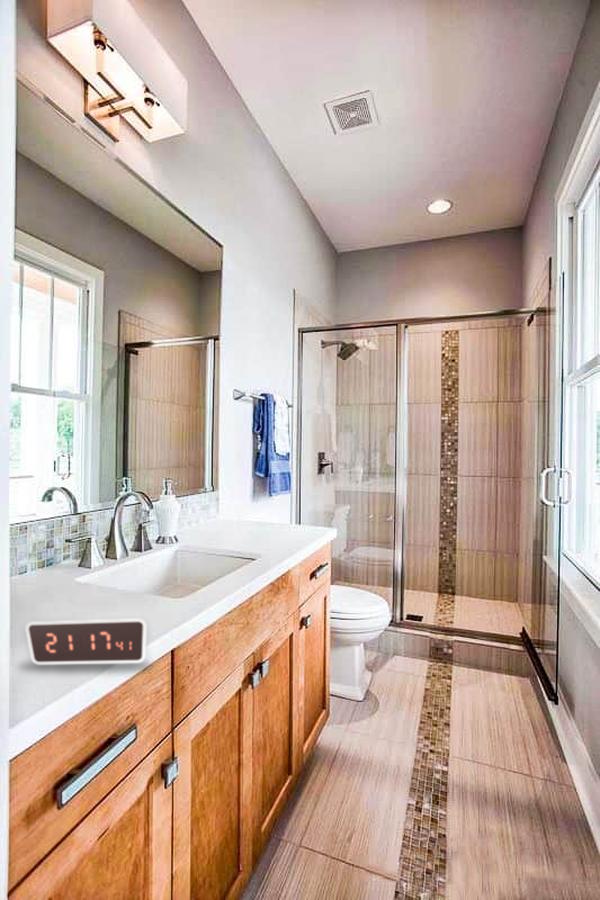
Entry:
21.17.41
